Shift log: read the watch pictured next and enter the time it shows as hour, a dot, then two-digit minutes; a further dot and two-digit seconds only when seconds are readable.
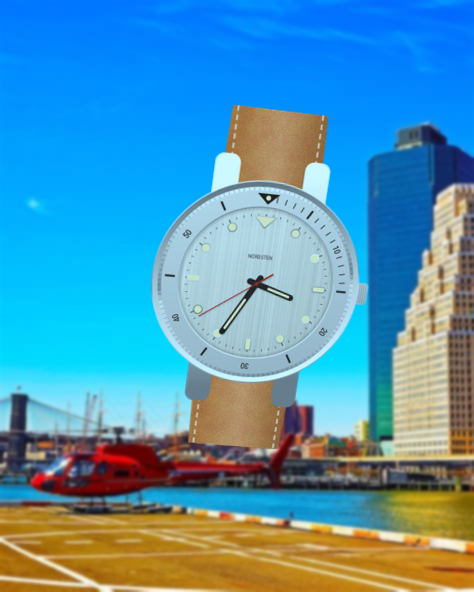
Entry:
3.34.39
